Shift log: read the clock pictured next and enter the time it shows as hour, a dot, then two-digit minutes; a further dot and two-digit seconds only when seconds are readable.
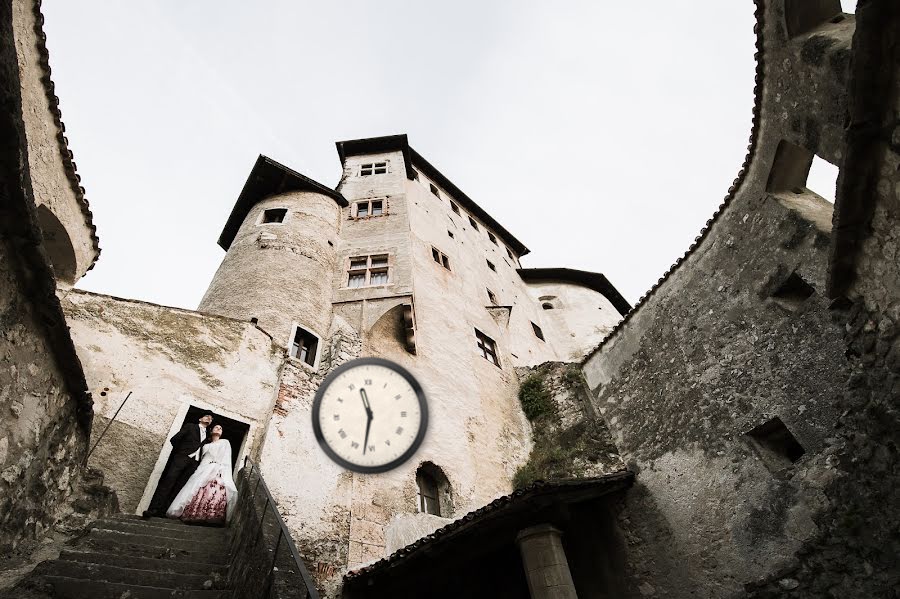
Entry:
11.32
